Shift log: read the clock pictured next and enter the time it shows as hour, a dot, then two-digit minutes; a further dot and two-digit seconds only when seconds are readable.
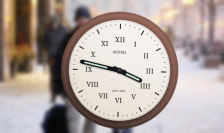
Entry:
3.47
